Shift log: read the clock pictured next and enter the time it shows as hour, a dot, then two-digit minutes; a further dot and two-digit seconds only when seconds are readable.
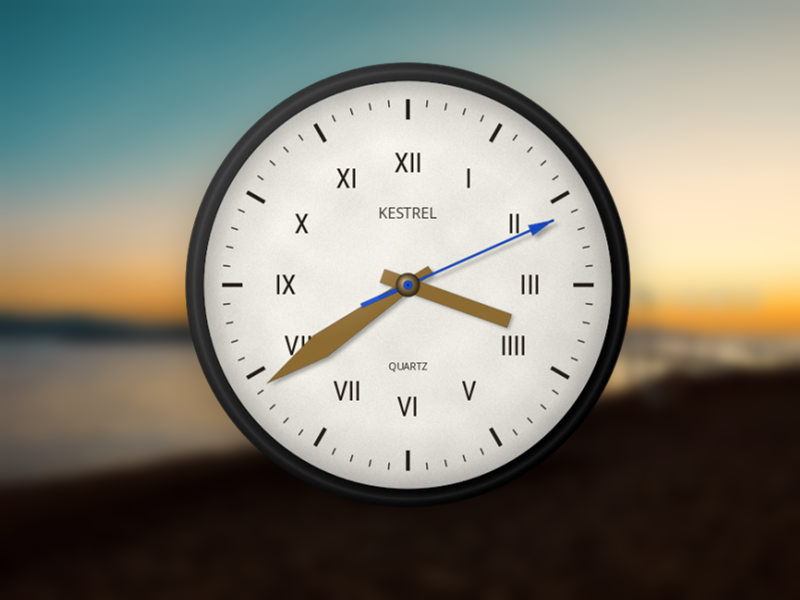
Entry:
3.39.11
